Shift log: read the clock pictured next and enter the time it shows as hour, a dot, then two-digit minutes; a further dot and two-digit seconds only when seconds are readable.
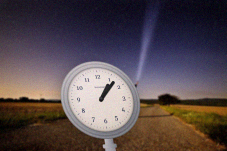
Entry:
1.07
